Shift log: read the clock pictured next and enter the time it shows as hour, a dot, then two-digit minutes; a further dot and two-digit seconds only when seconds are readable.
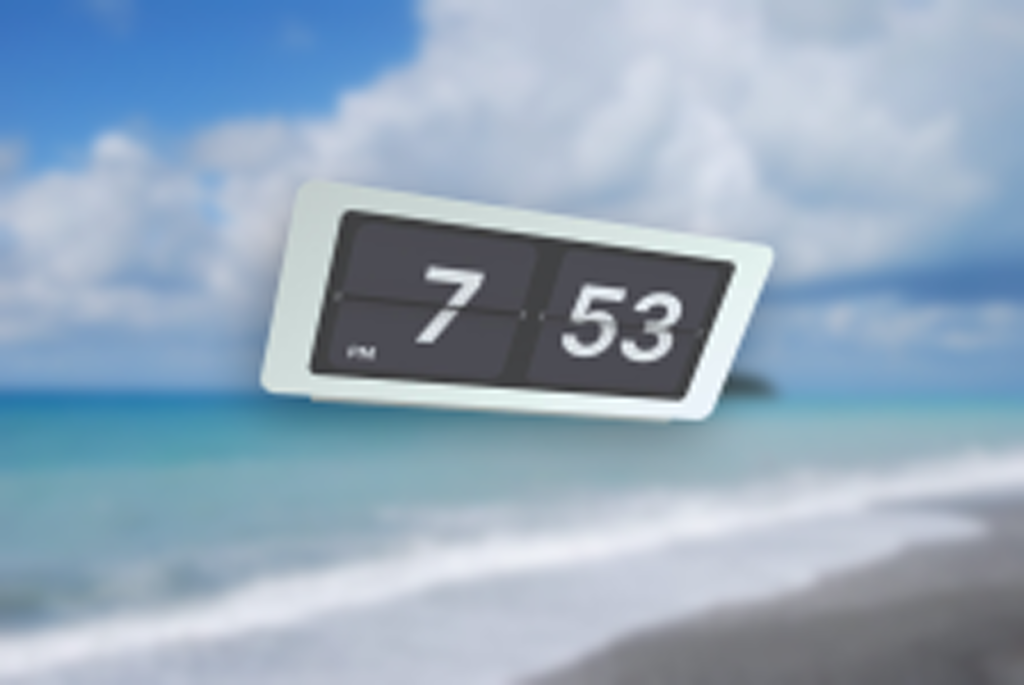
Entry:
7.53
